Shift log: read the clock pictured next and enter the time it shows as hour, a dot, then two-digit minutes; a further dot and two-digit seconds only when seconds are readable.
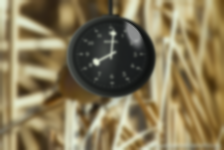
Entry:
8.01
